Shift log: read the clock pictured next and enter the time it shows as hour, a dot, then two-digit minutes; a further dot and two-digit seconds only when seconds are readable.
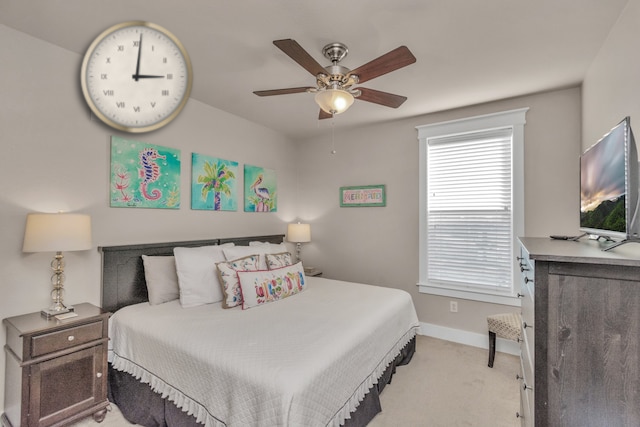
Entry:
3.01
